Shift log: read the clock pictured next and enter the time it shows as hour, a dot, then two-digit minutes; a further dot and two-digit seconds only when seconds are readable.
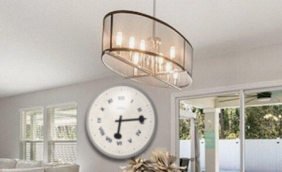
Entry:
6.14
